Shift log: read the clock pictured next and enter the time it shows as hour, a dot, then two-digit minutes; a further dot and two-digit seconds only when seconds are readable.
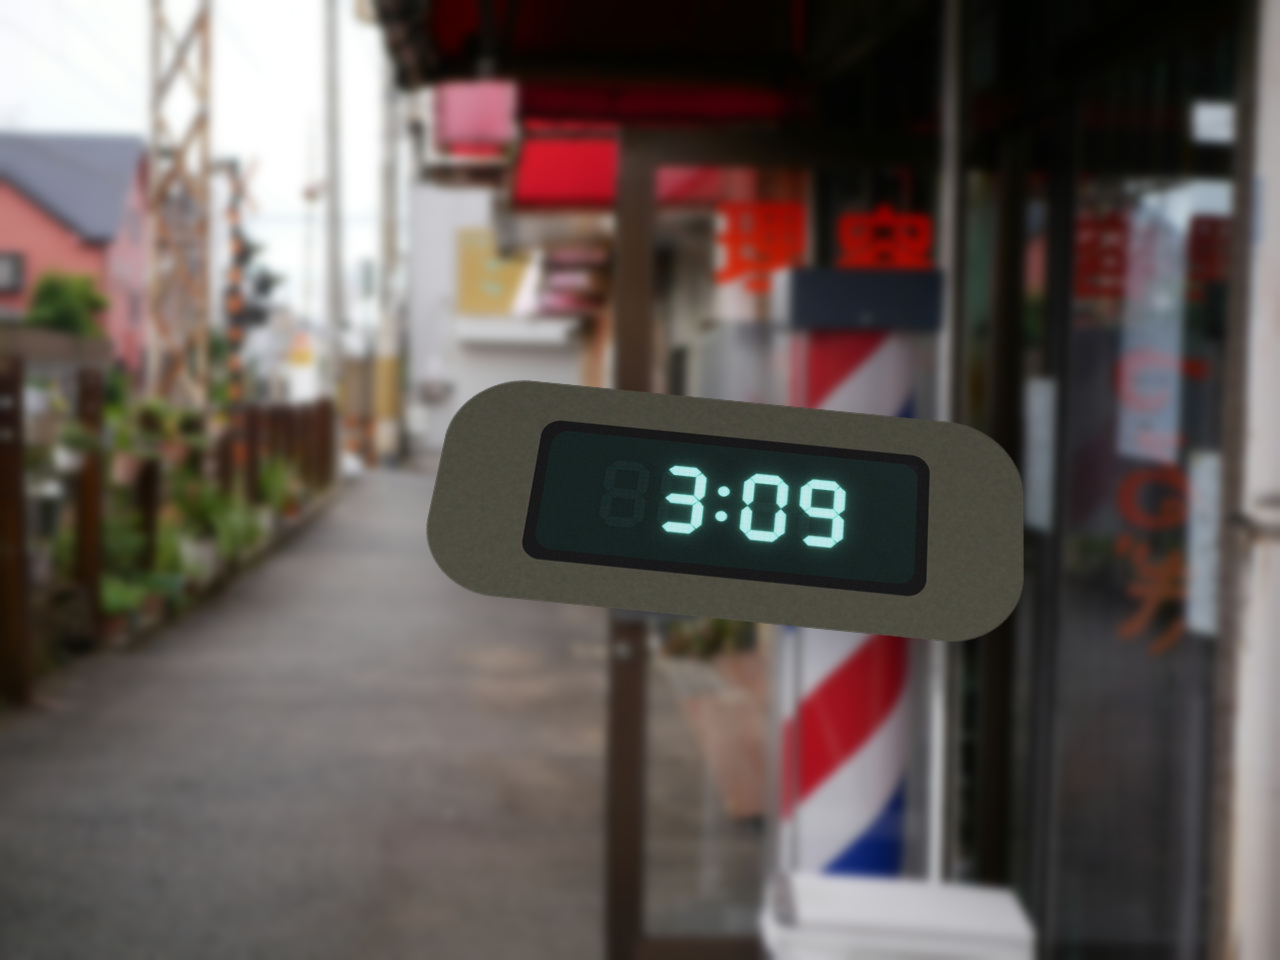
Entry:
3.09
